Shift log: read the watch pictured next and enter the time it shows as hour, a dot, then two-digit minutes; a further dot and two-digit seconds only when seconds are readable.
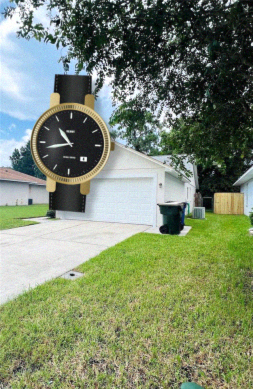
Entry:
10.43
